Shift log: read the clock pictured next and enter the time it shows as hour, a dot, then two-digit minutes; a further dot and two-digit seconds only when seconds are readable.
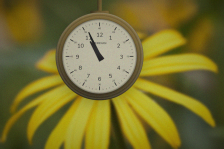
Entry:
10.56
